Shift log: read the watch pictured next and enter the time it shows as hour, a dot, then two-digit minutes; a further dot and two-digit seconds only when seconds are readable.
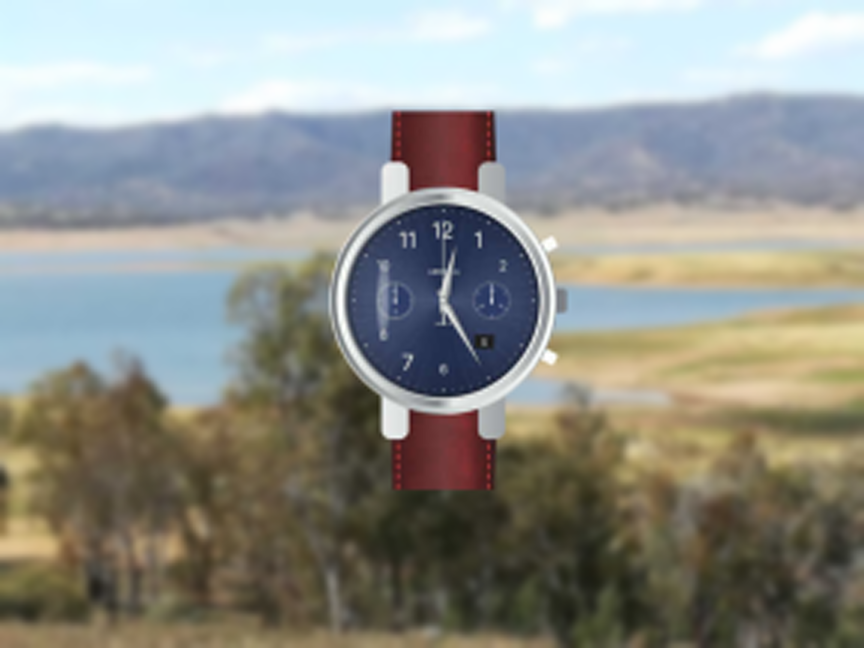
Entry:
12.25
